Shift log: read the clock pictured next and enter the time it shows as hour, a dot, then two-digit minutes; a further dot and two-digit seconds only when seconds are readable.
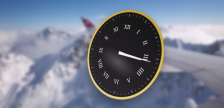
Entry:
3.16
